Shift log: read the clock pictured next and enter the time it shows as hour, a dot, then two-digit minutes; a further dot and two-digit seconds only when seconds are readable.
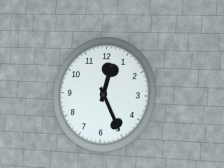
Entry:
12.25
